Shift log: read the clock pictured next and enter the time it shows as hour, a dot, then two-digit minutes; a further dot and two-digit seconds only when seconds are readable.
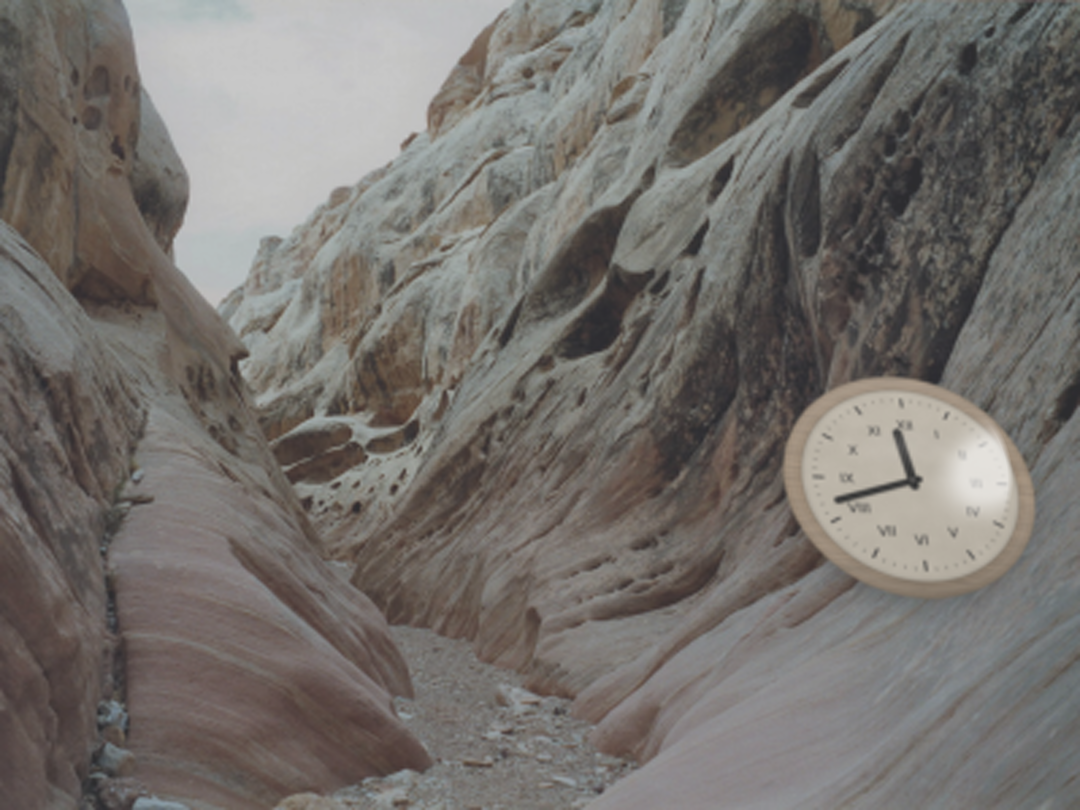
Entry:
11.42
